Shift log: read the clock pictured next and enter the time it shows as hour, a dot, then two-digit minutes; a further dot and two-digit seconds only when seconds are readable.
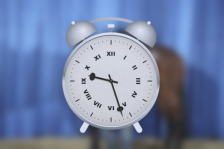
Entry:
9.27
